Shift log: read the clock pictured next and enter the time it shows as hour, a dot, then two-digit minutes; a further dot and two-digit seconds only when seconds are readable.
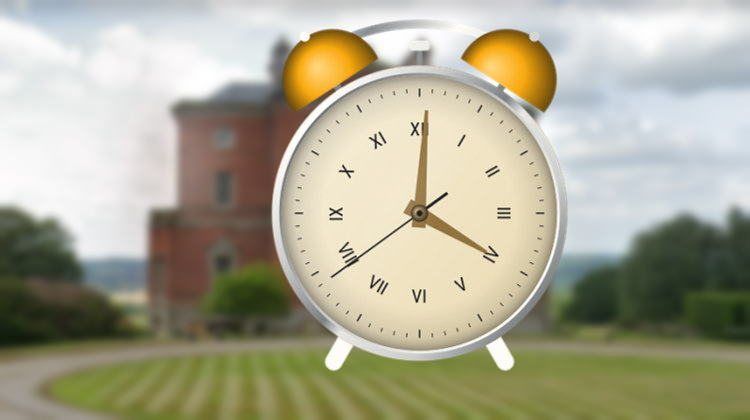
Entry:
4.00.39
